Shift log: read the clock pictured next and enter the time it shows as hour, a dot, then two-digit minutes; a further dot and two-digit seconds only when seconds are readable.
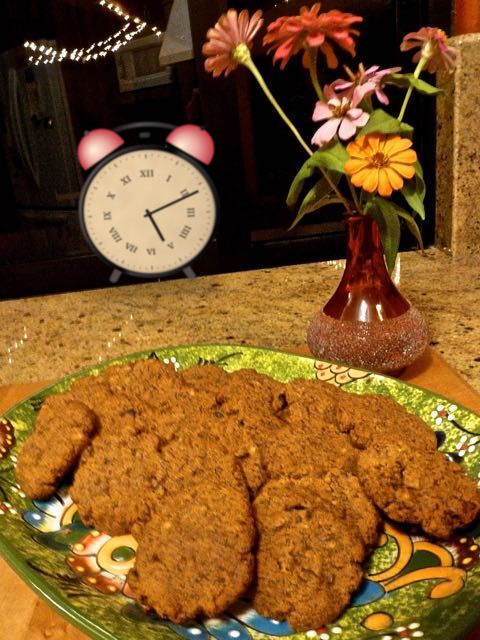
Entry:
5.11
